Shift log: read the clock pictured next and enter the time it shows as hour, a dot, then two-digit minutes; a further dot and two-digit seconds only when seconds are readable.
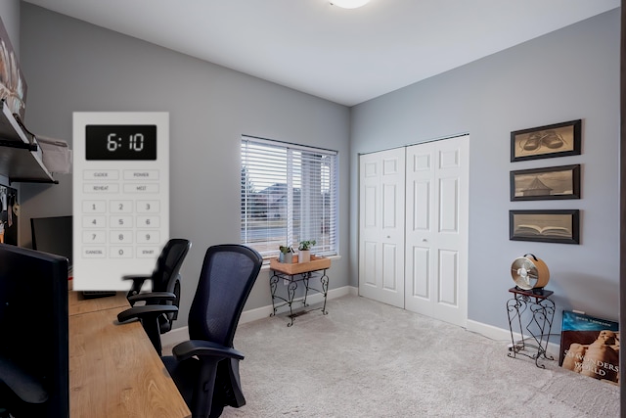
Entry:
6.10
